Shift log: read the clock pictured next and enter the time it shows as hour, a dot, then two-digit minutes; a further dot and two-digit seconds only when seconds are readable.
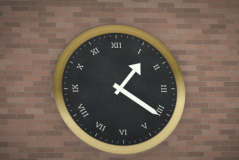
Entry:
1.21
